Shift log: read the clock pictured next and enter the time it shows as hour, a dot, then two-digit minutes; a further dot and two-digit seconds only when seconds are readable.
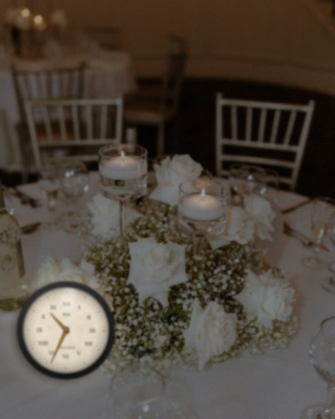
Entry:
10.34
